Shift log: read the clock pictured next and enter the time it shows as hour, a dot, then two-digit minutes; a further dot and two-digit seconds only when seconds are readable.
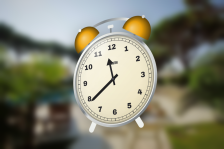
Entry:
11.39
